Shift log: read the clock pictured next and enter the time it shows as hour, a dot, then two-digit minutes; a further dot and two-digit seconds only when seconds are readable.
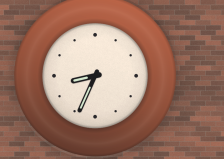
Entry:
8.34
